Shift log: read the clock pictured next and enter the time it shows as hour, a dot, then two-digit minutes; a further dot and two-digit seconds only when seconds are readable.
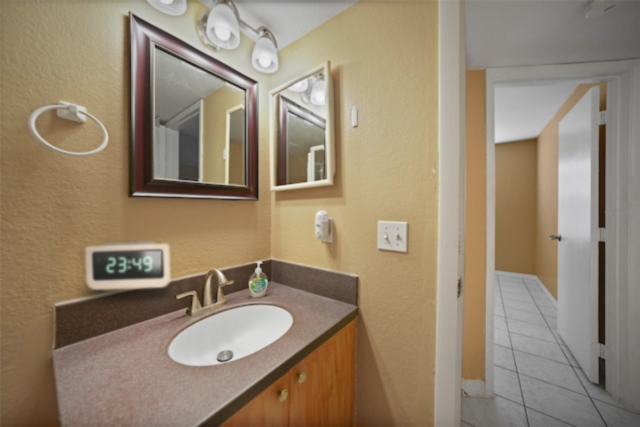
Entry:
23.49
